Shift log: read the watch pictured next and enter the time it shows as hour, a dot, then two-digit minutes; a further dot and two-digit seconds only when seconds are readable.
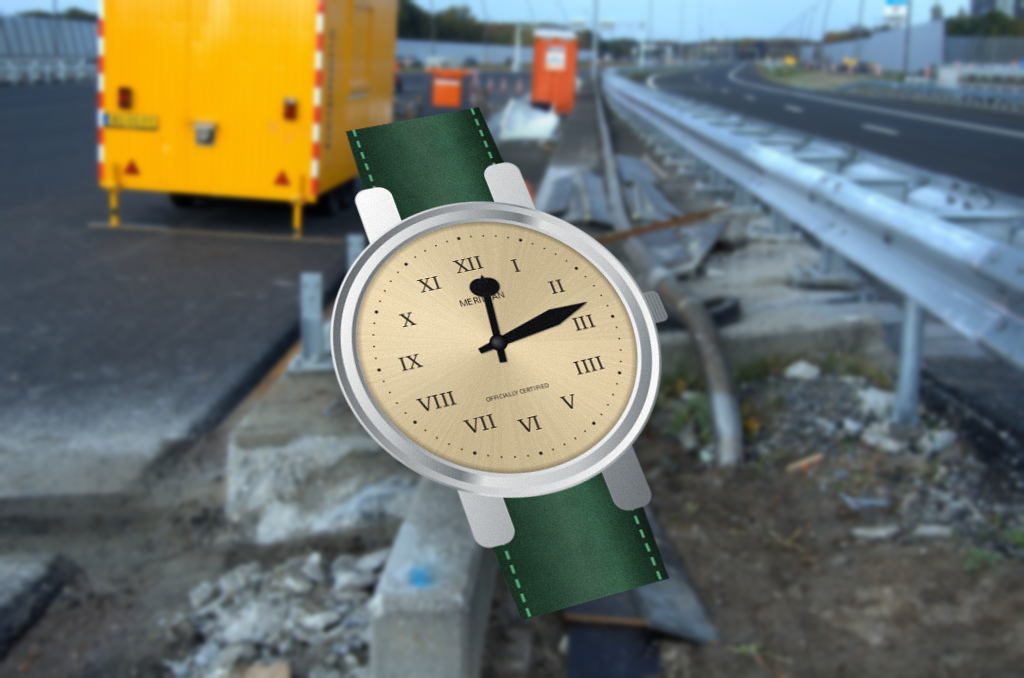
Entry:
12.13
